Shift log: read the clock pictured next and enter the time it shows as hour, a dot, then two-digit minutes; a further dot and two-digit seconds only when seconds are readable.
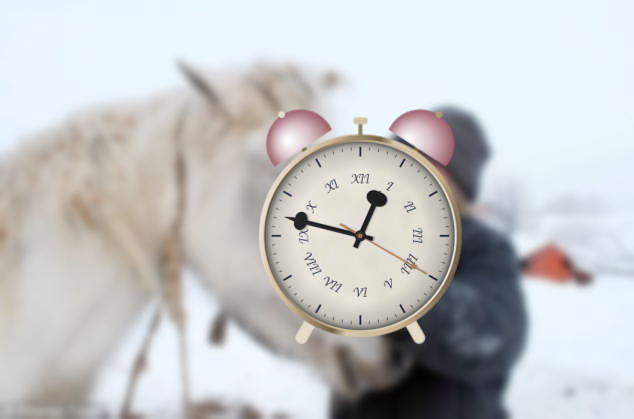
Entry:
12.47.20
